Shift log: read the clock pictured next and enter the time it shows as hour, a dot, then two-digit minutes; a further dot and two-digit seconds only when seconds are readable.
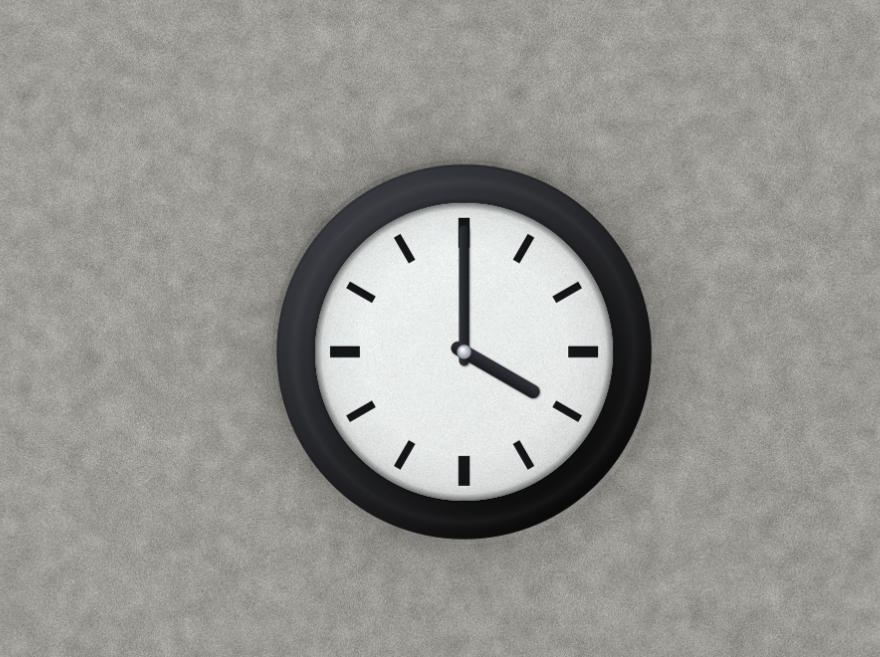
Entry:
4.00
